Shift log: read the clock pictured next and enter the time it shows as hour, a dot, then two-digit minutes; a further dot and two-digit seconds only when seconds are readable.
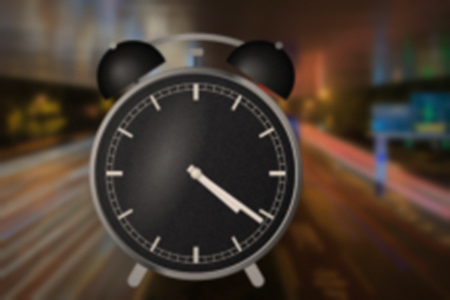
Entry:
4.21
